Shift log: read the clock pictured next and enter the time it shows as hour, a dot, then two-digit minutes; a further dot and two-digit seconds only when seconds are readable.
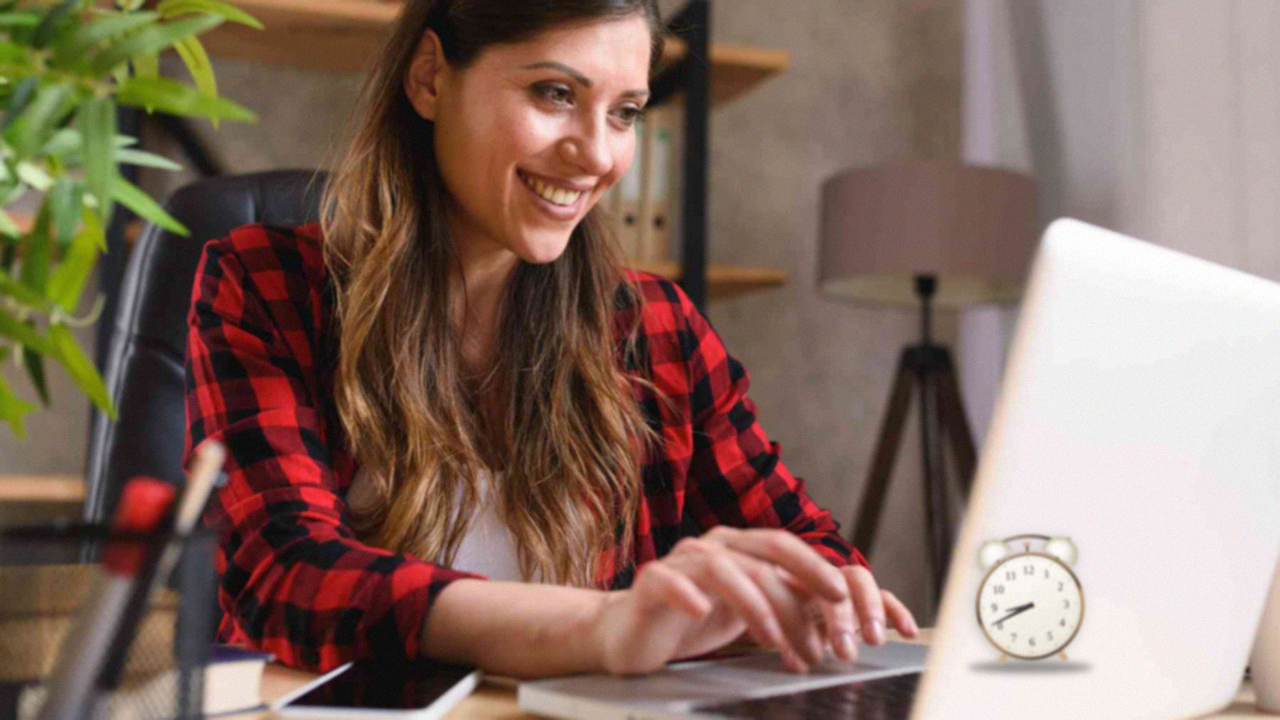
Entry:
8.41
